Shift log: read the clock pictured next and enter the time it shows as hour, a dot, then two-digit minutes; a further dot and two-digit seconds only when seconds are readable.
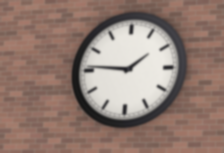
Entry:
1.46
